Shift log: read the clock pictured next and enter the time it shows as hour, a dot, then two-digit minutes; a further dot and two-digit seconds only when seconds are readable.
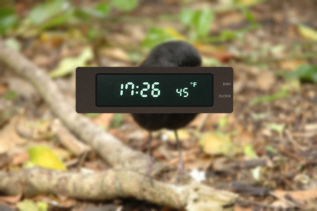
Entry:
17.26
